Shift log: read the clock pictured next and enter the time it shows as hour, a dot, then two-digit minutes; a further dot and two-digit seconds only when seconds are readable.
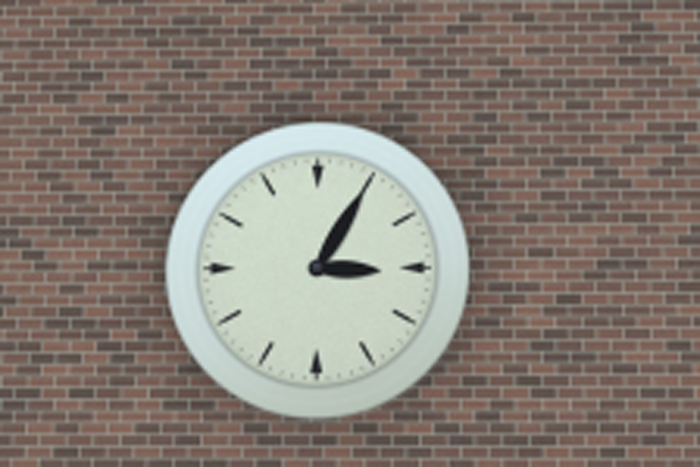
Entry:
3.05
